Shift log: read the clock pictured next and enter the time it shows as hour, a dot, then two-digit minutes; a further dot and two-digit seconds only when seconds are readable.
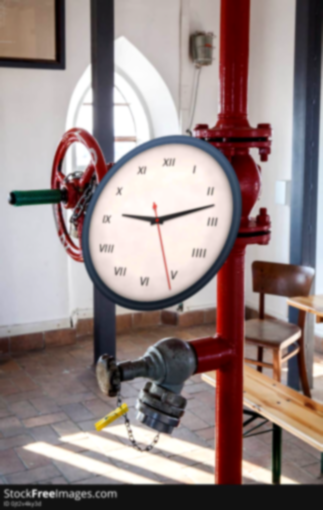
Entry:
9.12.26
